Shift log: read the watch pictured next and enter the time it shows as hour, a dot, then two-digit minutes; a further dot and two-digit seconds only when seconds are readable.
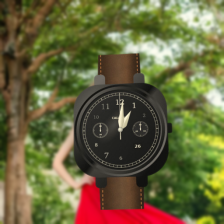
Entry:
1.01
